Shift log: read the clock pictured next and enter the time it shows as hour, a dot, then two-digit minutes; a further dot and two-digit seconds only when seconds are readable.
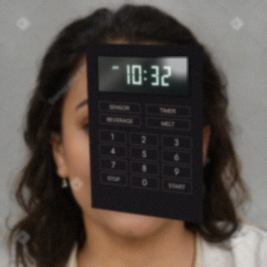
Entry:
10.32
